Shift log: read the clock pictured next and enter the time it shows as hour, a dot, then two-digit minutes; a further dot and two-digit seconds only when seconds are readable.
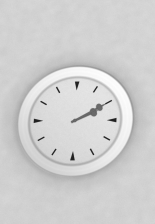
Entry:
2.10
